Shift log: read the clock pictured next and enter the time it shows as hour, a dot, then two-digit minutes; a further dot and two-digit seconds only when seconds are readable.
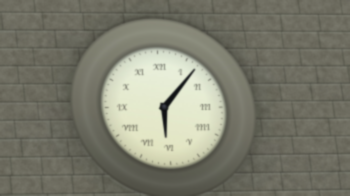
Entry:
6.07
